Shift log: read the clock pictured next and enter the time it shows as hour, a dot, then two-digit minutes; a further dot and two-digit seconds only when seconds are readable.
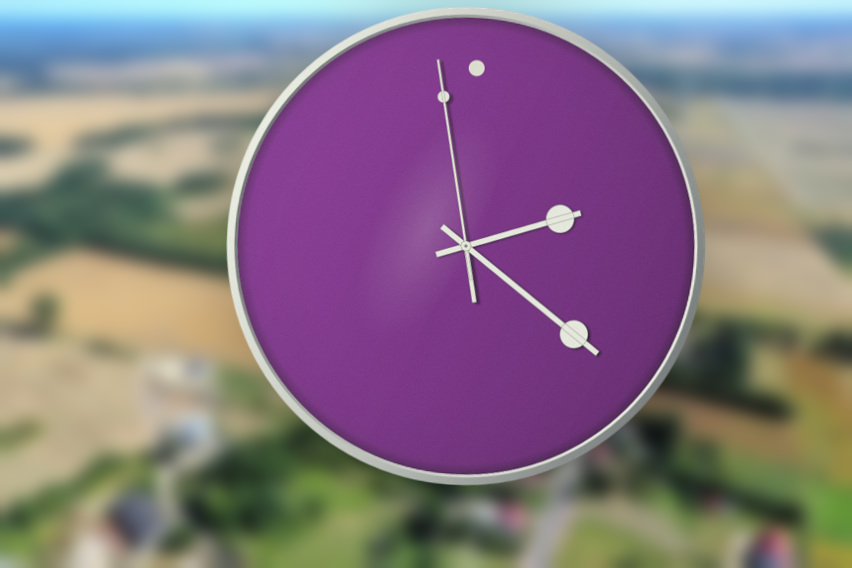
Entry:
2.20.58
